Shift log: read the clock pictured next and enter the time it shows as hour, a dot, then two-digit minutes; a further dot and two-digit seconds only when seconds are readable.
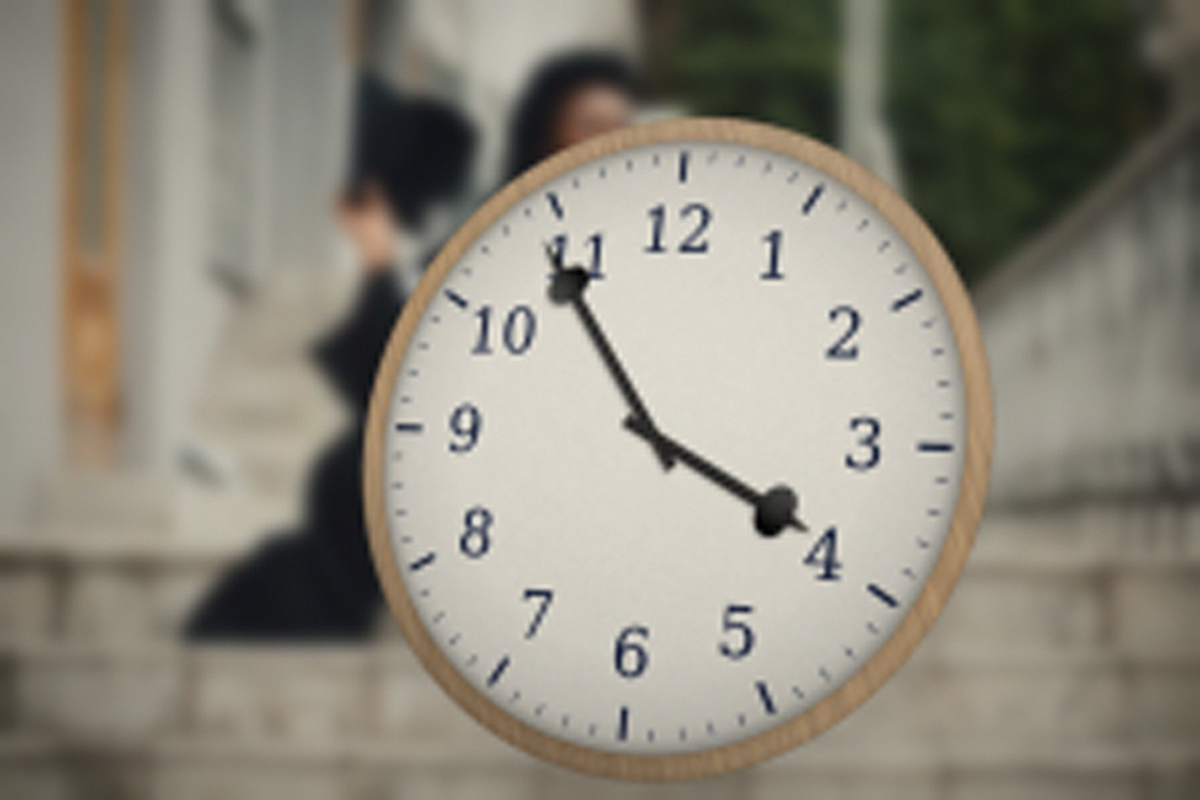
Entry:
3.54
